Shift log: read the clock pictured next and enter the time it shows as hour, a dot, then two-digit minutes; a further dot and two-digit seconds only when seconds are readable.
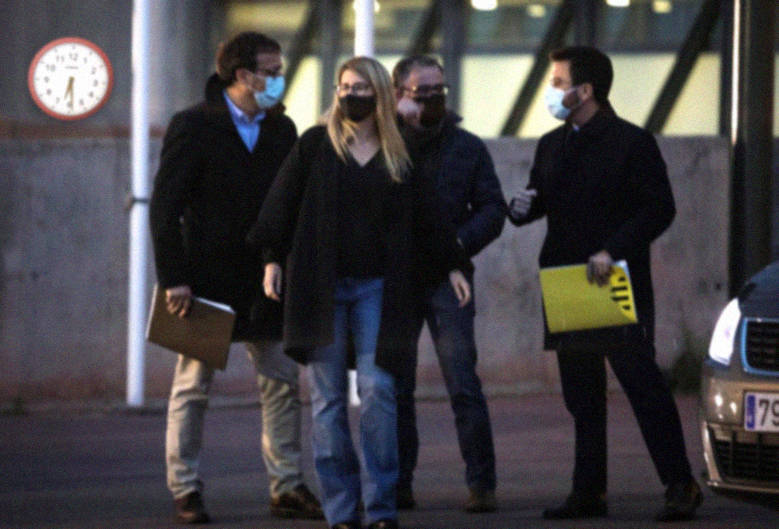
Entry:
6.29
